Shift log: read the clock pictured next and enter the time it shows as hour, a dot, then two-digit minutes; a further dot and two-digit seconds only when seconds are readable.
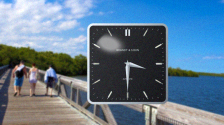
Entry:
3.30
